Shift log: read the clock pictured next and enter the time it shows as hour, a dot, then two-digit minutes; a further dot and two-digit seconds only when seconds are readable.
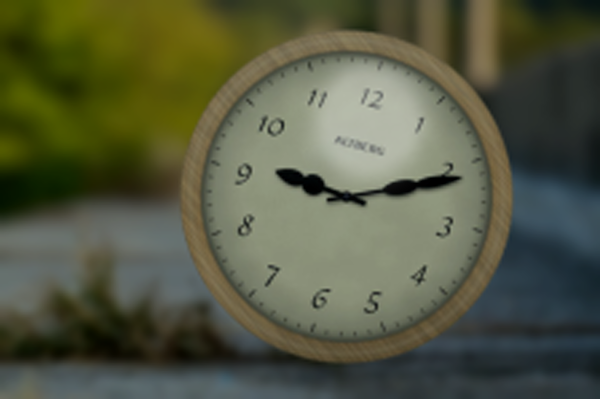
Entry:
9.11
